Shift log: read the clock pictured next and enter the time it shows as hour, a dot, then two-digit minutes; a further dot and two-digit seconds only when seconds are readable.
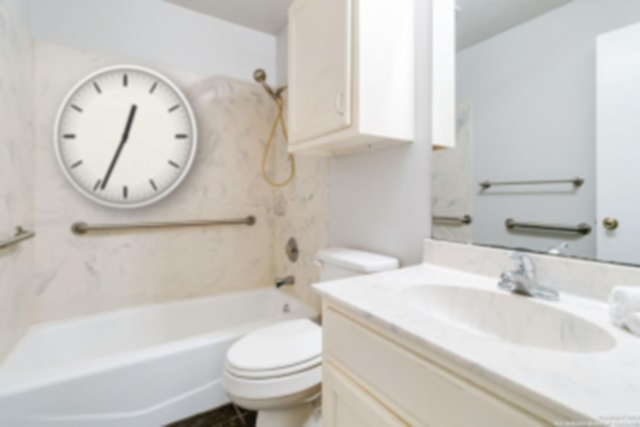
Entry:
12.34
